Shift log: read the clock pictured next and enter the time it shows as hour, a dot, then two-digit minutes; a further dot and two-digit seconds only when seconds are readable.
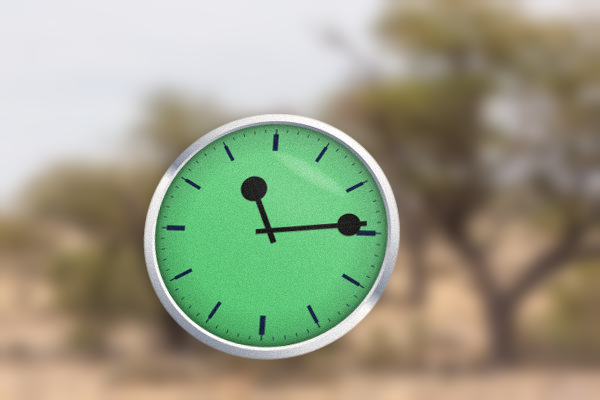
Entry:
11.14
